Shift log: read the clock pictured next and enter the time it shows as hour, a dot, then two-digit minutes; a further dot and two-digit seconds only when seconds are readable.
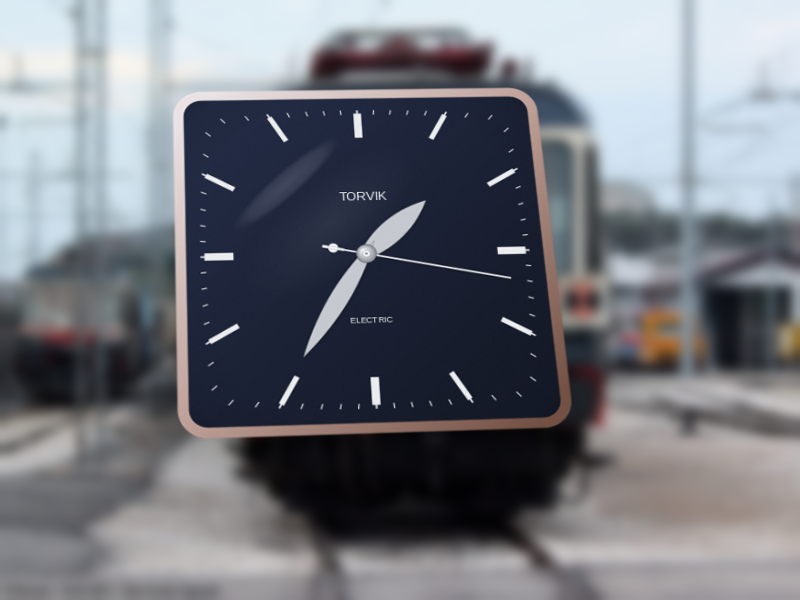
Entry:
1.35.17
